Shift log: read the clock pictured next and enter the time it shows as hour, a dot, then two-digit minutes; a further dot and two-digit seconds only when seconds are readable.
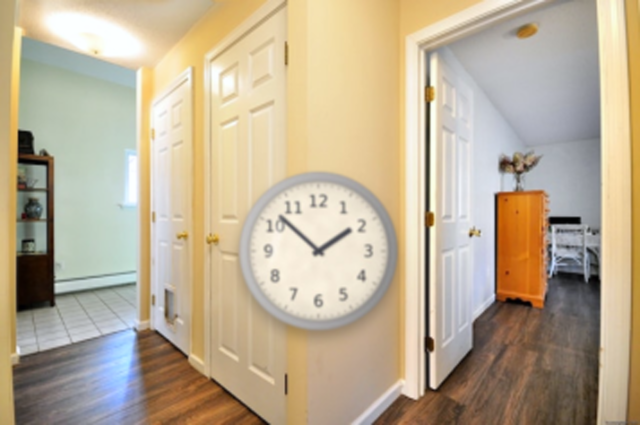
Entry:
1.52
